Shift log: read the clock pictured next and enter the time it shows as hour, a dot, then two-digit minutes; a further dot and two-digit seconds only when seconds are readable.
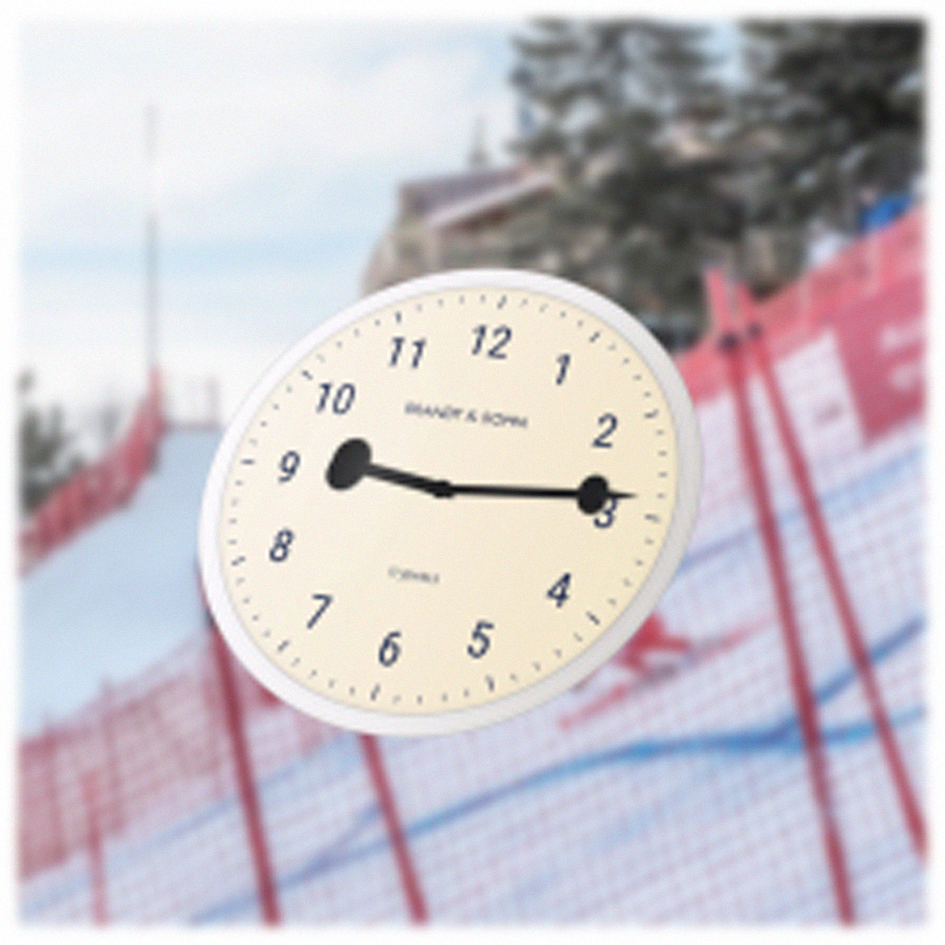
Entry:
9.14
